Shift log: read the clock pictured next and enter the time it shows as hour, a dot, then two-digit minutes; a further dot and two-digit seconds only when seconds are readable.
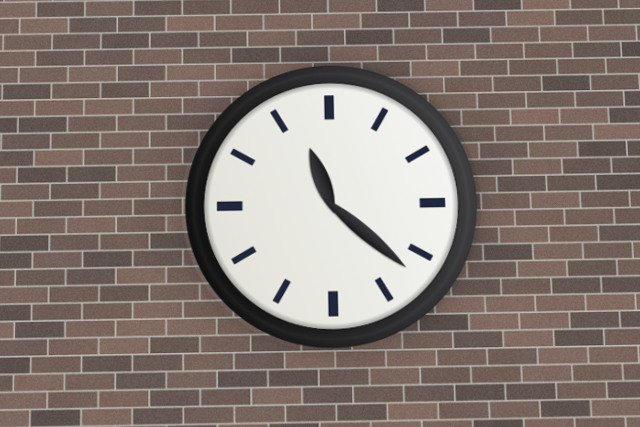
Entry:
11.22
